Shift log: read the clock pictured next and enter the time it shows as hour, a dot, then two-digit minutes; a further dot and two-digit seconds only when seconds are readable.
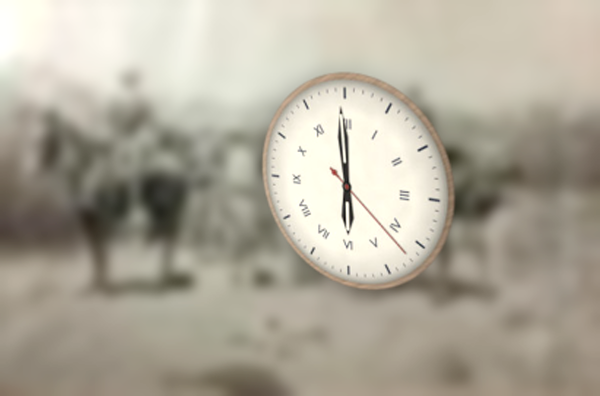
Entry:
5.59.22
